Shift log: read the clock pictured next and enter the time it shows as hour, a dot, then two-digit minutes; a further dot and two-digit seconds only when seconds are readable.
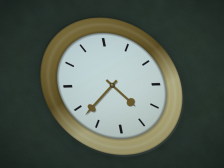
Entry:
4.38
